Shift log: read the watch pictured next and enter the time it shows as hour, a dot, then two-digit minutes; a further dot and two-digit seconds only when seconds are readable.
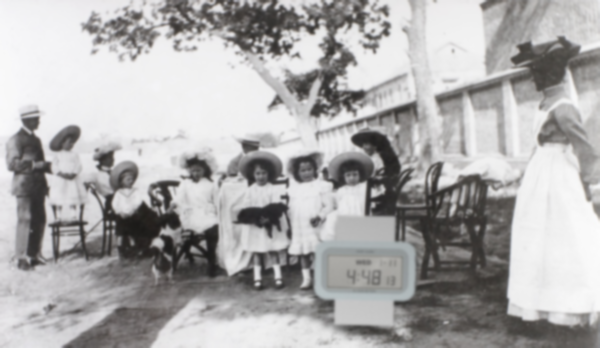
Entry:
4.48
